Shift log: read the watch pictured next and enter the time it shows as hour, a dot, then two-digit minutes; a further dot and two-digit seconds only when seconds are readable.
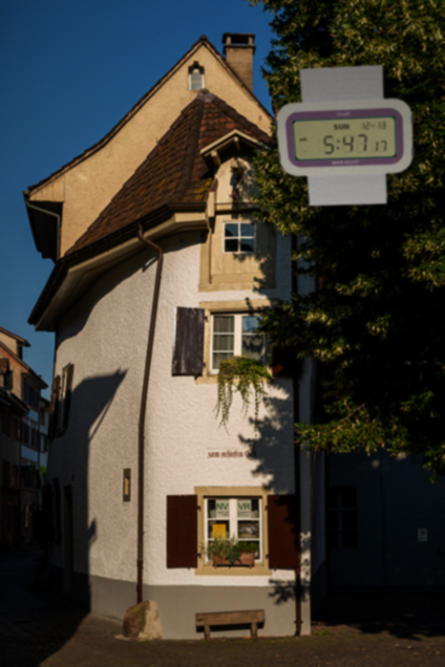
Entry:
5.47.17
